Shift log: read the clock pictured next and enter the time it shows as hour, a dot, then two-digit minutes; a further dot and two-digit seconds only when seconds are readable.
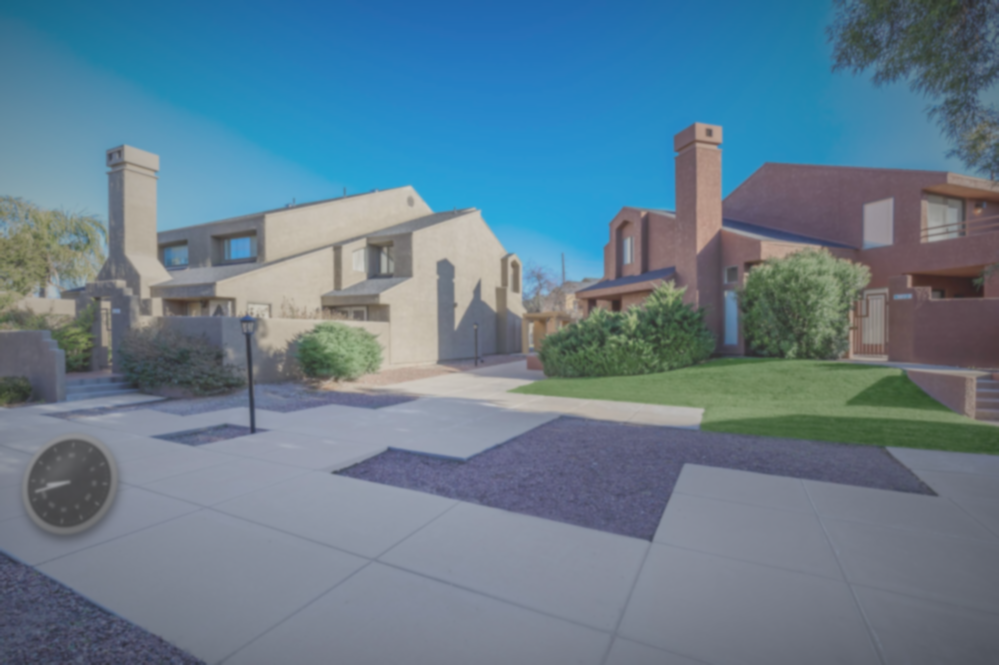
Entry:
8.42
